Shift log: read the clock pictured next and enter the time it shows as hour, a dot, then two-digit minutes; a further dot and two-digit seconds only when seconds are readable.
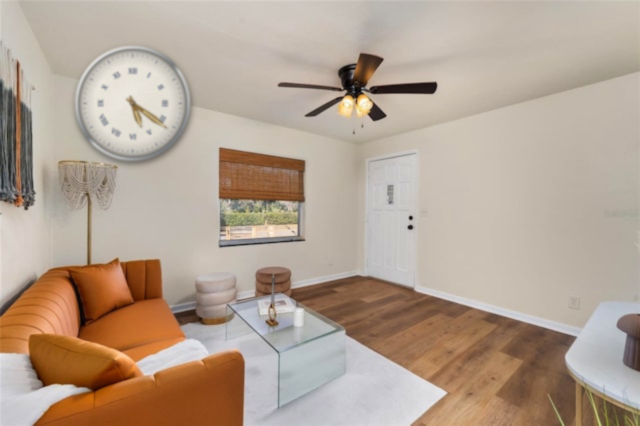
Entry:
5.21
